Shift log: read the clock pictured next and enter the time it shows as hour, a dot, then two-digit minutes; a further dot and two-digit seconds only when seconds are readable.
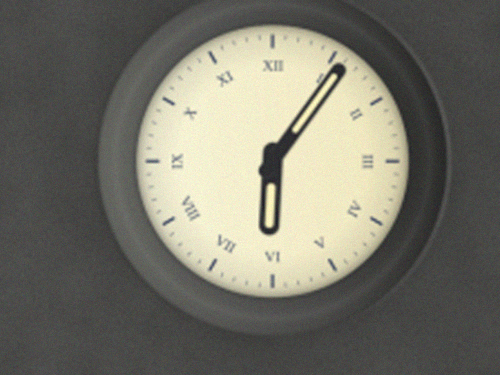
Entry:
6.06
